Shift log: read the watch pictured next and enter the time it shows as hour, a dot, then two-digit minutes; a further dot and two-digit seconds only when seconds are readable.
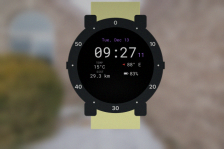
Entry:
9.27
